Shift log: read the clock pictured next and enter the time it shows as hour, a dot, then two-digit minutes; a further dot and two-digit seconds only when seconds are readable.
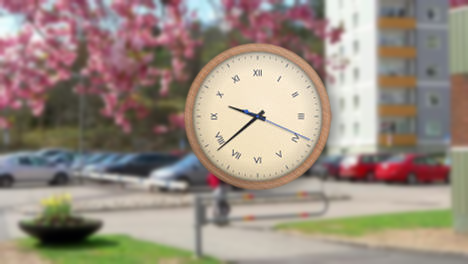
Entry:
9.38.19
